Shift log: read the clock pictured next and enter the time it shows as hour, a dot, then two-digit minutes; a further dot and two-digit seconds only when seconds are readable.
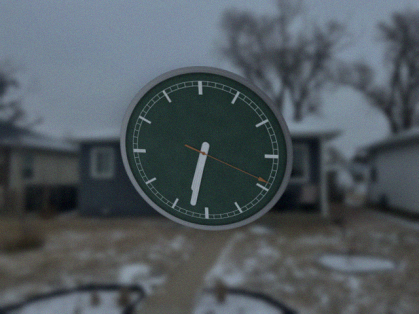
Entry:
6.32.19
